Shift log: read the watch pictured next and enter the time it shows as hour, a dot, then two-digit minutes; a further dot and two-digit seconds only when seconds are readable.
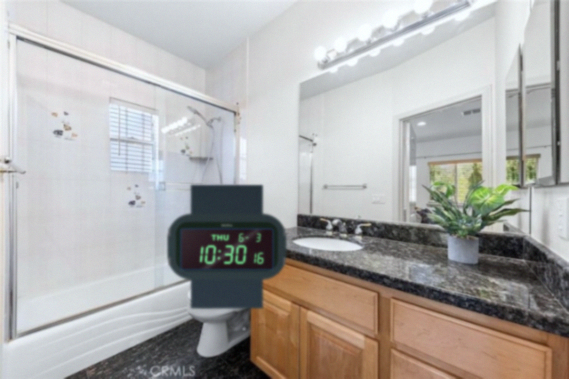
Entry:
10.30.16
